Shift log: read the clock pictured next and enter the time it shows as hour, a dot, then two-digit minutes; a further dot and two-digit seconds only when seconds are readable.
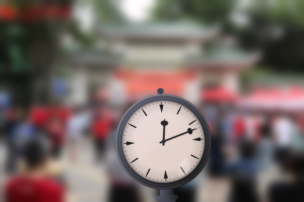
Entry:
12.12
